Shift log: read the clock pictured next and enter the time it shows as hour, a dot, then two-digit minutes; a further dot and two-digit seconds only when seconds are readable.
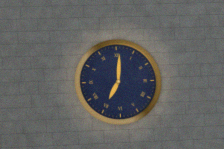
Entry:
7.01
